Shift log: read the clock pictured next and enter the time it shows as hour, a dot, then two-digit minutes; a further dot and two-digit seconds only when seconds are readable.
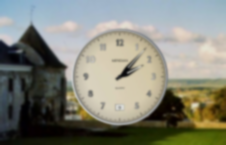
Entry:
2.07
